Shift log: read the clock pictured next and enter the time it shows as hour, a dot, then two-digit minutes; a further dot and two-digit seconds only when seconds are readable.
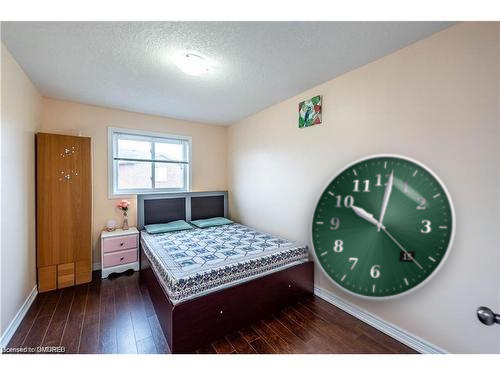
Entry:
10.01.22
